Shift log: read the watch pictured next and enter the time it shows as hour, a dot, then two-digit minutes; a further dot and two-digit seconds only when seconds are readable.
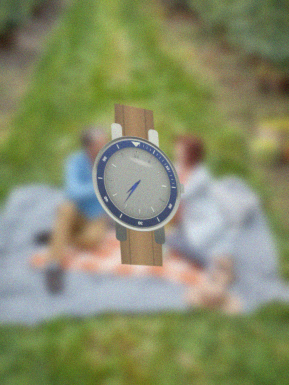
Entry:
7.36
